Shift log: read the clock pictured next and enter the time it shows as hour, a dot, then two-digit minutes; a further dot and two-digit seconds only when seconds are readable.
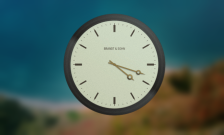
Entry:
4.18
